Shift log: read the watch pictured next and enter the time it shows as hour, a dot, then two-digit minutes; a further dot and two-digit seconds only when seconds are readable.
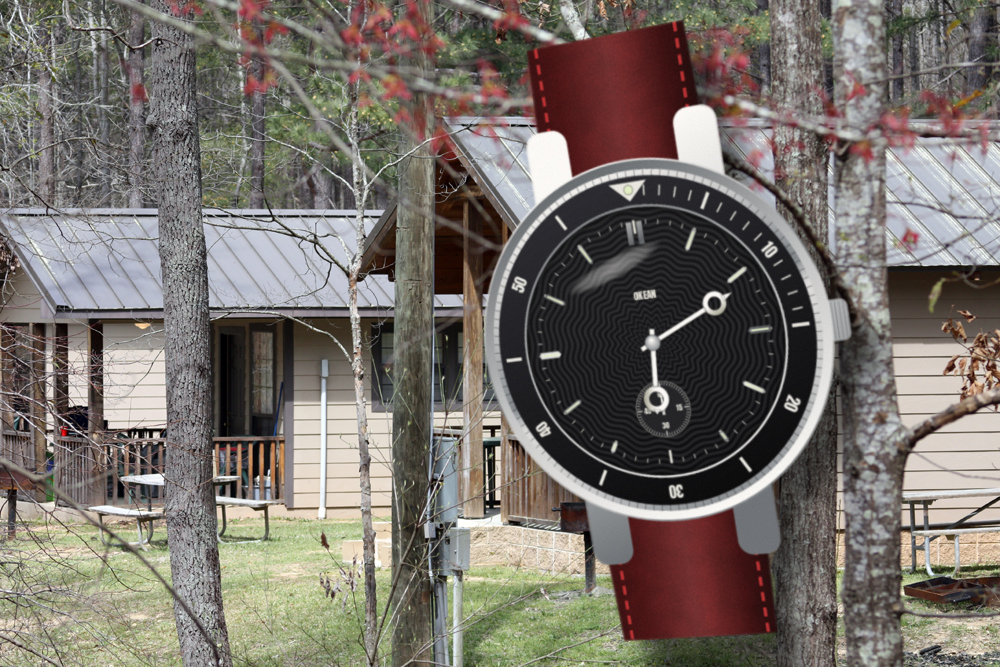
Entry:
6.11
